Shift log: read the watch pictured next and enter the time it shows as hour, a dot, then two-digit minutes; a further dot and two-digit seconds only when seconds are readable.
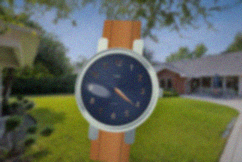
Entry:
4.21
